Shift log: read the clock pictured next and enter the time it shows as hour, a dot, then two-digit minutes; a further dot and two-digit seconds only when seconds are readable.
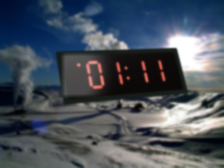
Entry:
1.11
